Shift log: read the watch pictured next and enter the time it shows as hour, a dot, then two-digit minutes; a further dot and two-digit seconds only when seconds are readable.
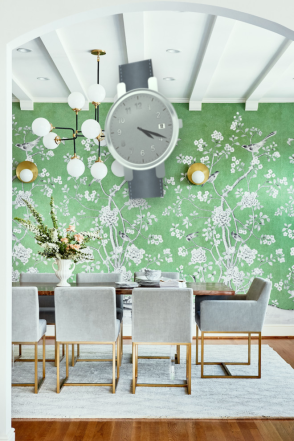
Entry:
4.19
